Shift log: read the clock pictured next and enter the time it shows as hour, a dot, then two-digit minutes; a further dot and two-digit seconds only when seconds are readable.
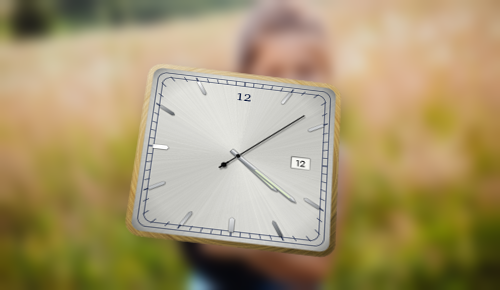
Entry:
4.21.08
